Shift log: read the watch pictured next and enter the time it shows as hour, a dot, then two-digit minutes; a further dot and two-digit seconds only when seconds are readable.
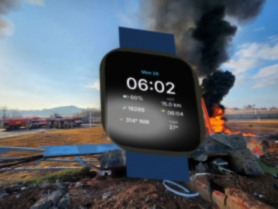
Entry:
6.02
